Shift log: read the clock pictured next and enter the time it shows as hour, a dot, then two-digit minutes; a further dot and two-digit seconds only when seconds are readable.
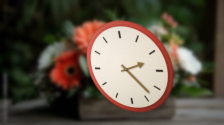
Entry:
2.23
